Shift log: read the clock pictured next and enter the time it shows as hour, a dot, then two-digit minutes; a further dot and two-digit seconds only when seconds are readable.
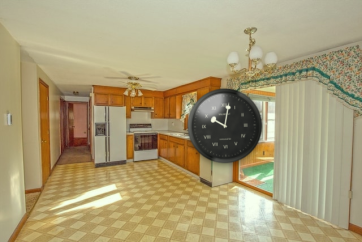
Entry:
10.02
